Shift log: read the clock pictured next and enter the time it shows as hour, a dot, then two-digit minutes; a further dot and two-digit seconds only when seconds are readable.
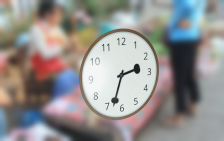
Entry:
2.33
